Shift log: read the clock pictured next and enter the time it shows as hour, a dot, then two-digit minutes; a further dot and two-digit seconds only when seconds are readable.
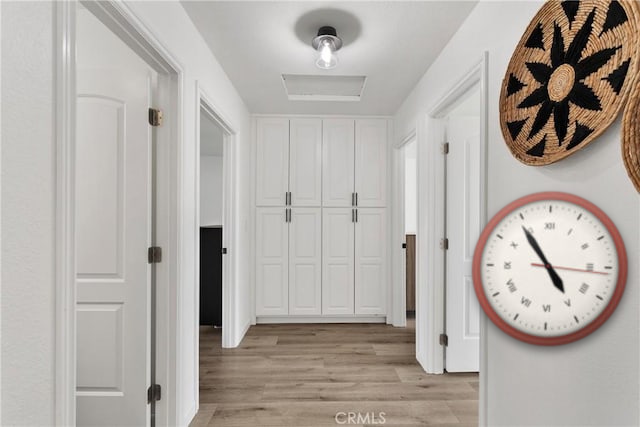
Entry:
4.54.16
